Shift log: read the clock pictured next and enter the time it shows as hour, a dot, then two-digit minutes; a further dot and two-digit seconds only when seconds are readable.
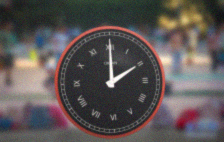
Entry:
2.00
